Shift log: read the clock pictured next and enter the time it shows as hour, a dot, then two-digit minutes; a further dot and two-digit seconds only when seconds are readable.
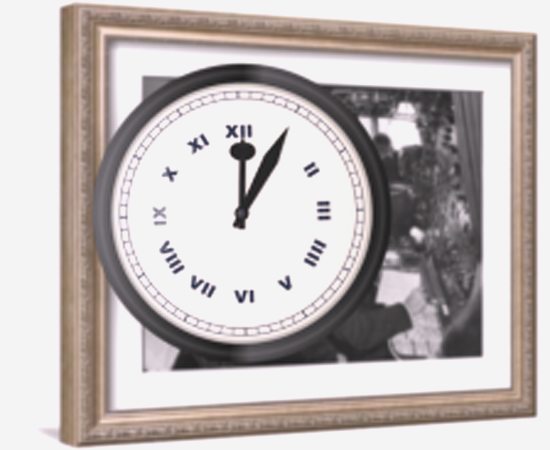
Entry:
12.05
